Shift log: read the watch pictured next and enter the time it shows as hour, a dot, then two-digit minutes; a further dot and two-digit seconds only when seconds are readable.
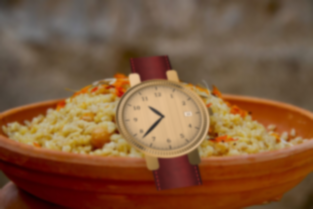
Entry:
10.38
